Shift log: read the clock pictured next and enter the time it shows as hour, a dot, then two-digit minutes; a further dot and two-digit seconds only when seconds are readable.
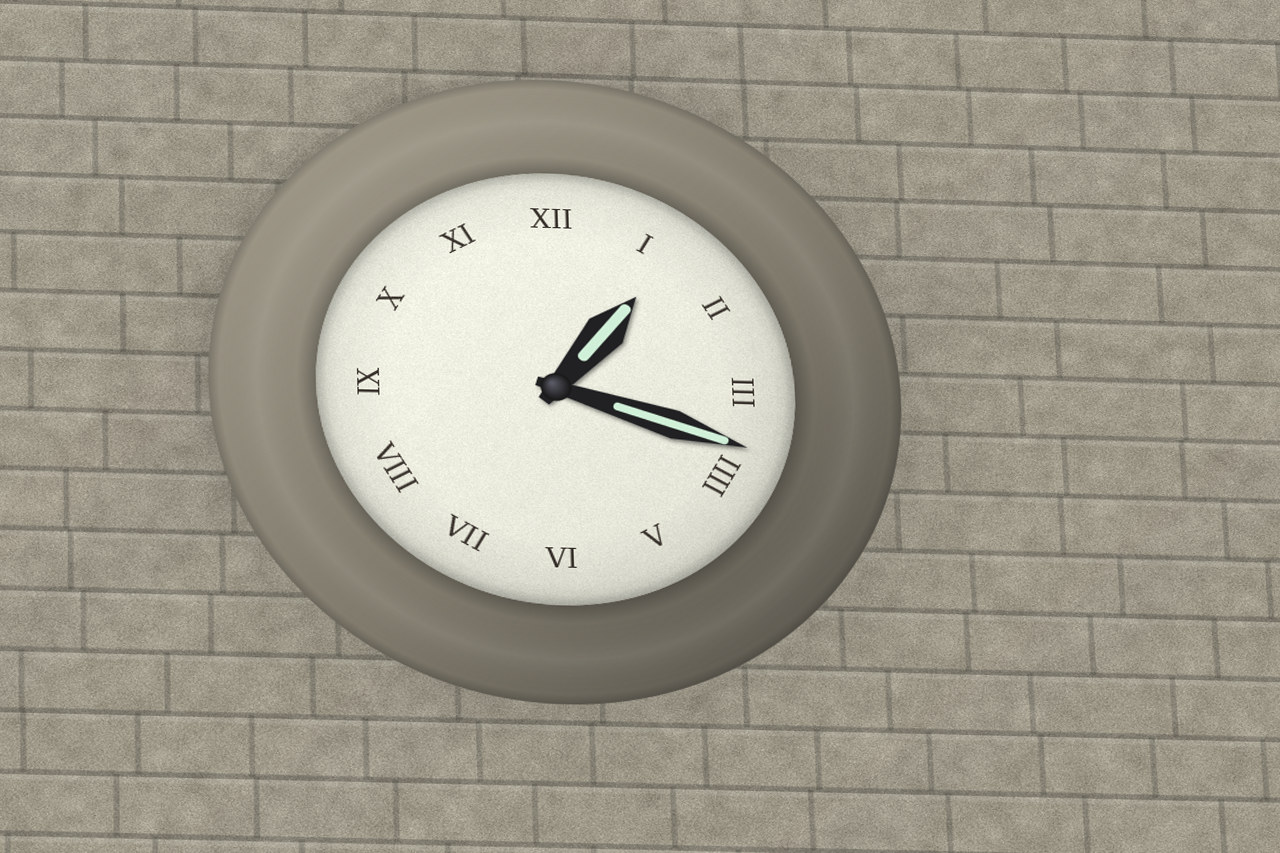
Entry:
1.18
